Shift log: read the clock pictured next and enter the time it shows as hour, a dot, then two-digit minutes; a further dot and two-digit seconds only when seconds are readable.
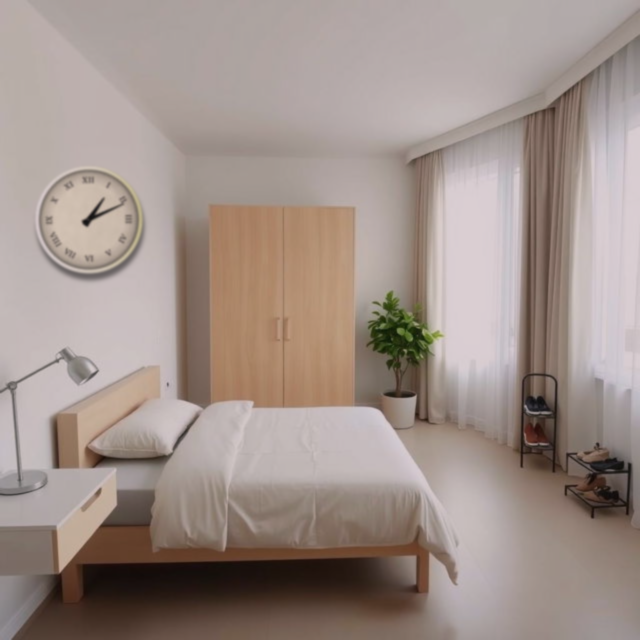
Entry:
1.11
